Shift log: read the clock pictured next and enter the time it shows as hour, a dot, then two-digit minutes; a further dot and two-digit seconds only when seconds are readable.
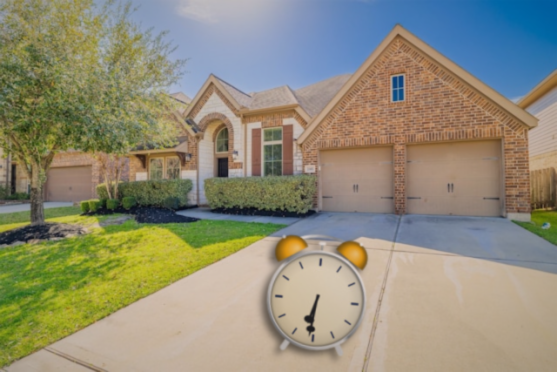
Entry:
6.31
